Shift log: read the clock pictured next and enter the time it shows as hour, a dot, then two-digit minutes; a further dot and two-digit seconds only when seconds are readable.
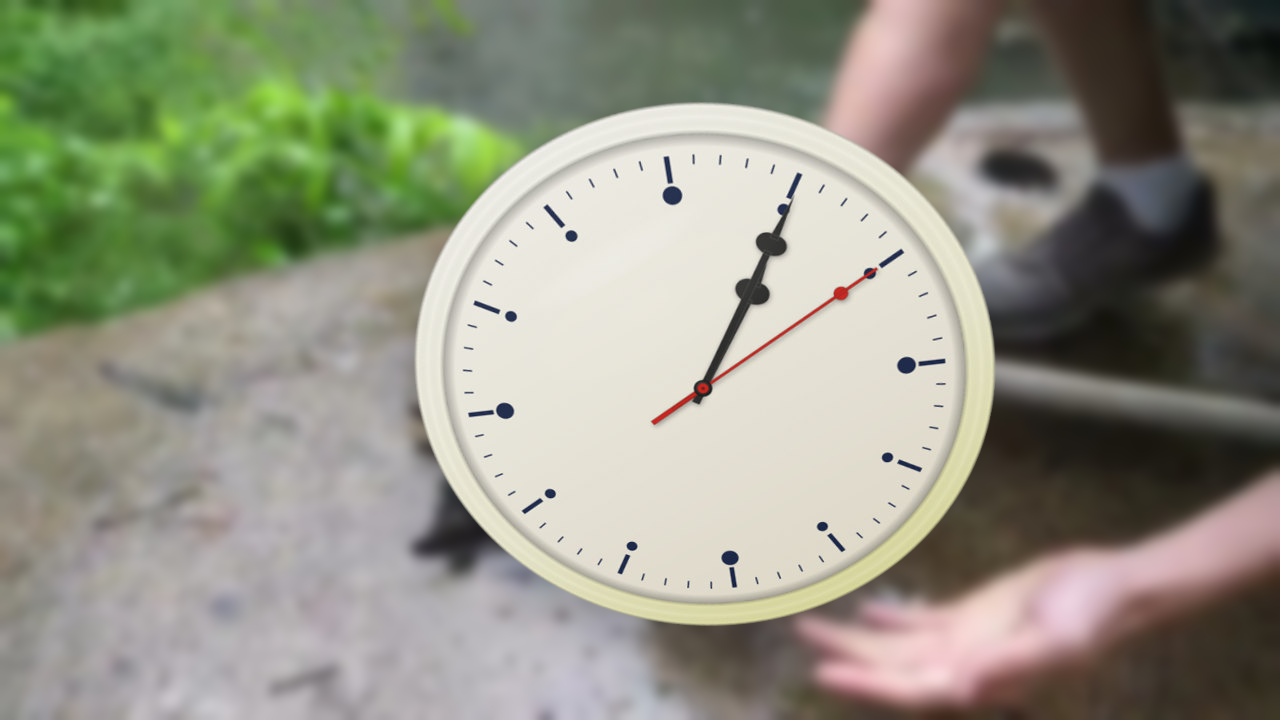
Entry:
1.05.10
